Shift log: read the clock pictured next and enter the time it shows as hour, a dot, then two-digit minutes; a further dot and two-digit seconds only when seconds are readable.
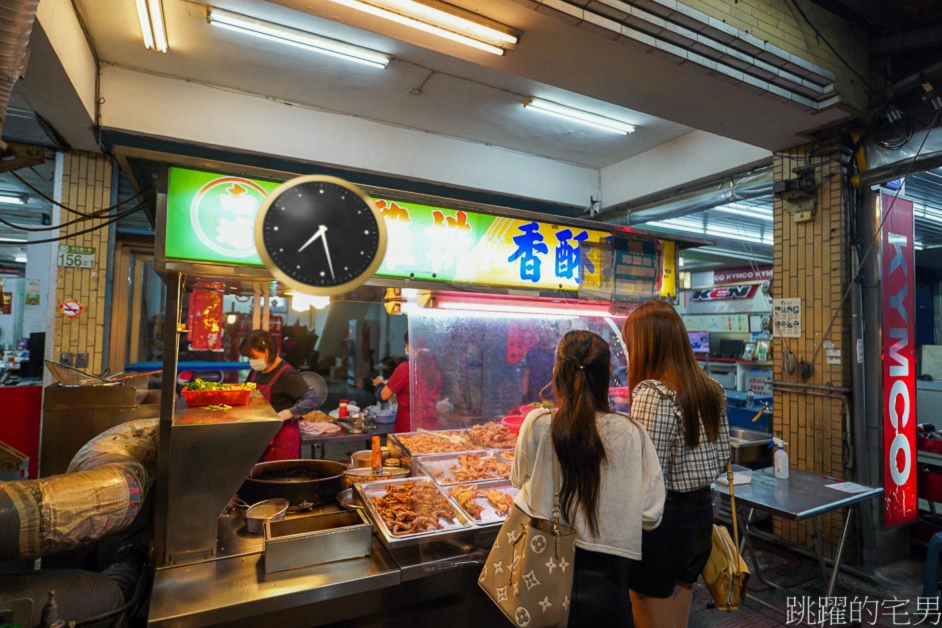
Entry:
7.28
